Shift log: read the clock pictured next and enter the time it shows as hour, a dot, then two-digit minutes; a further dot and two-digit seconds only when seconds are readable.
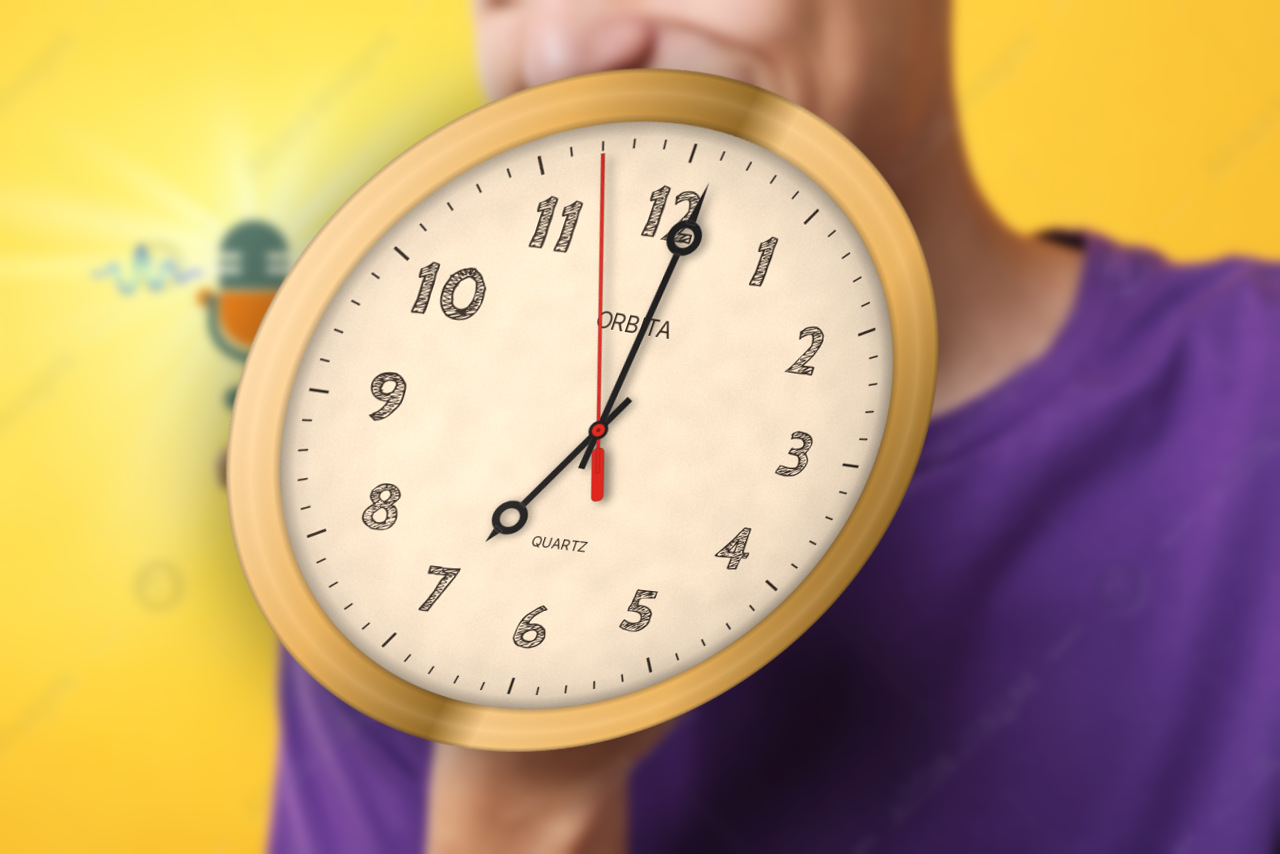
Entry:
7.00.57
